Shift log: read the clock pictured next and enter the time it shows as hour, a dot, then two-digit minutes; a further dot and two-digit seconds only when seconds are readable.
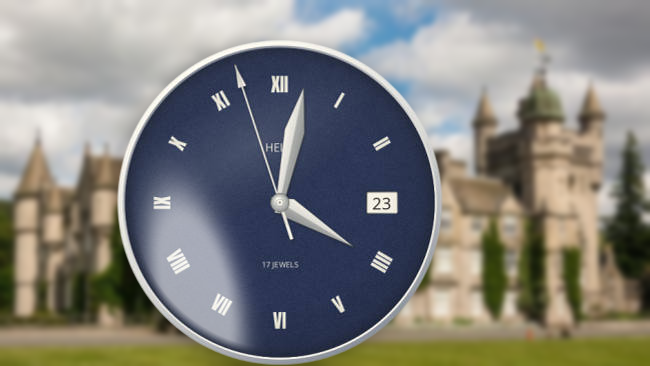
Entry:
4.01.57
